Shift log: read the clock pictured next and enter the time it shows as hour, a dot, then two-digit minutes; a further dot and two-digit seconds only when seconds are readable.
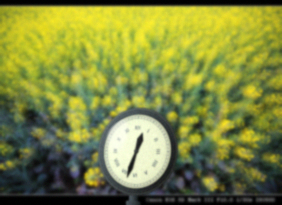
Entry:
12.33
